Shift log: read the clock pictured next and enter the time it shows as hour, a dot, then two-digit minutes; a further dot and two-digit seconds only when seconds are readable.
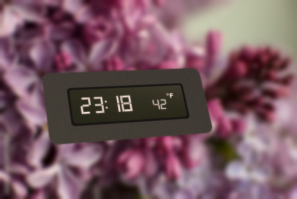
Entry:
23.18
